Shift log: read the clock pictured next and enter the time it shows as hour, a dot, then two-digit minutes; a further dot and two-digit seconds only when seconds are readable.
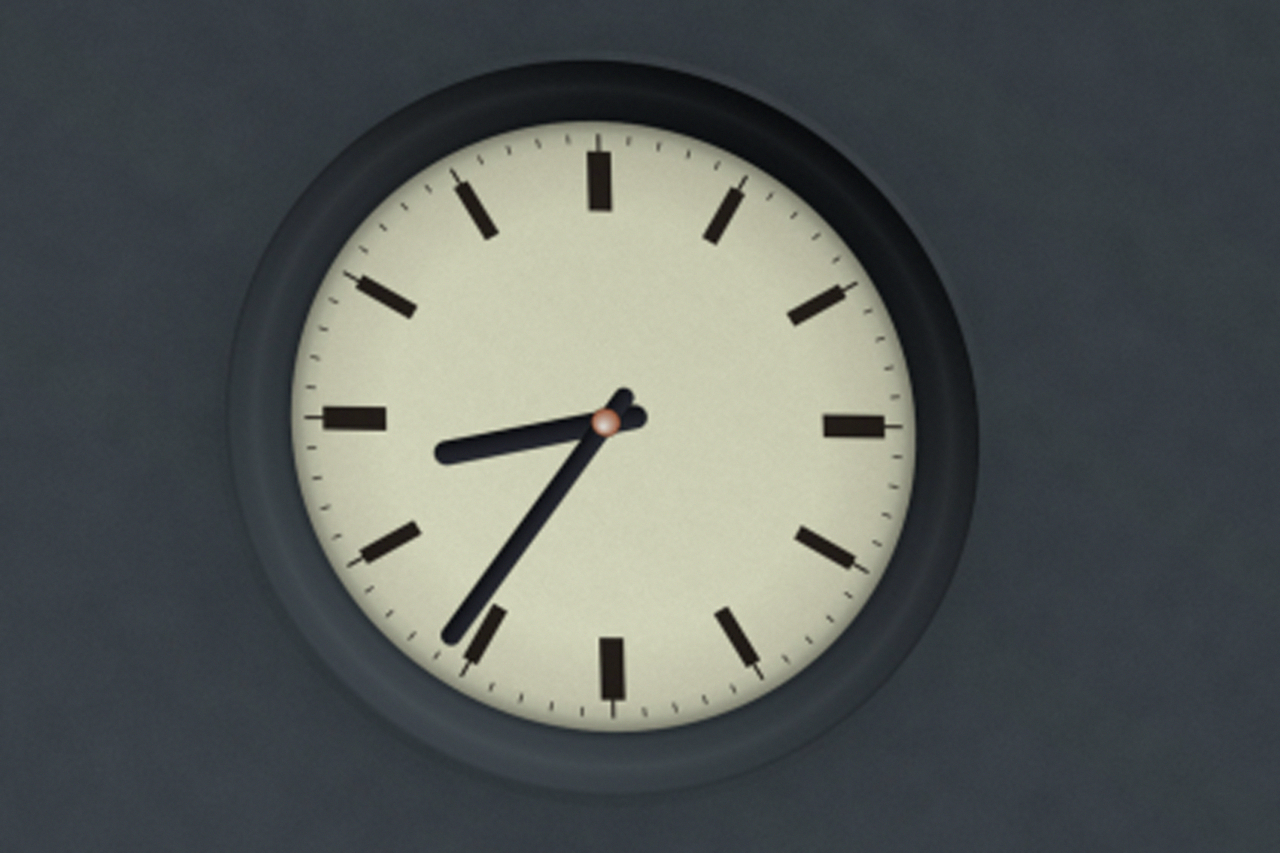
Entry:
8.36
